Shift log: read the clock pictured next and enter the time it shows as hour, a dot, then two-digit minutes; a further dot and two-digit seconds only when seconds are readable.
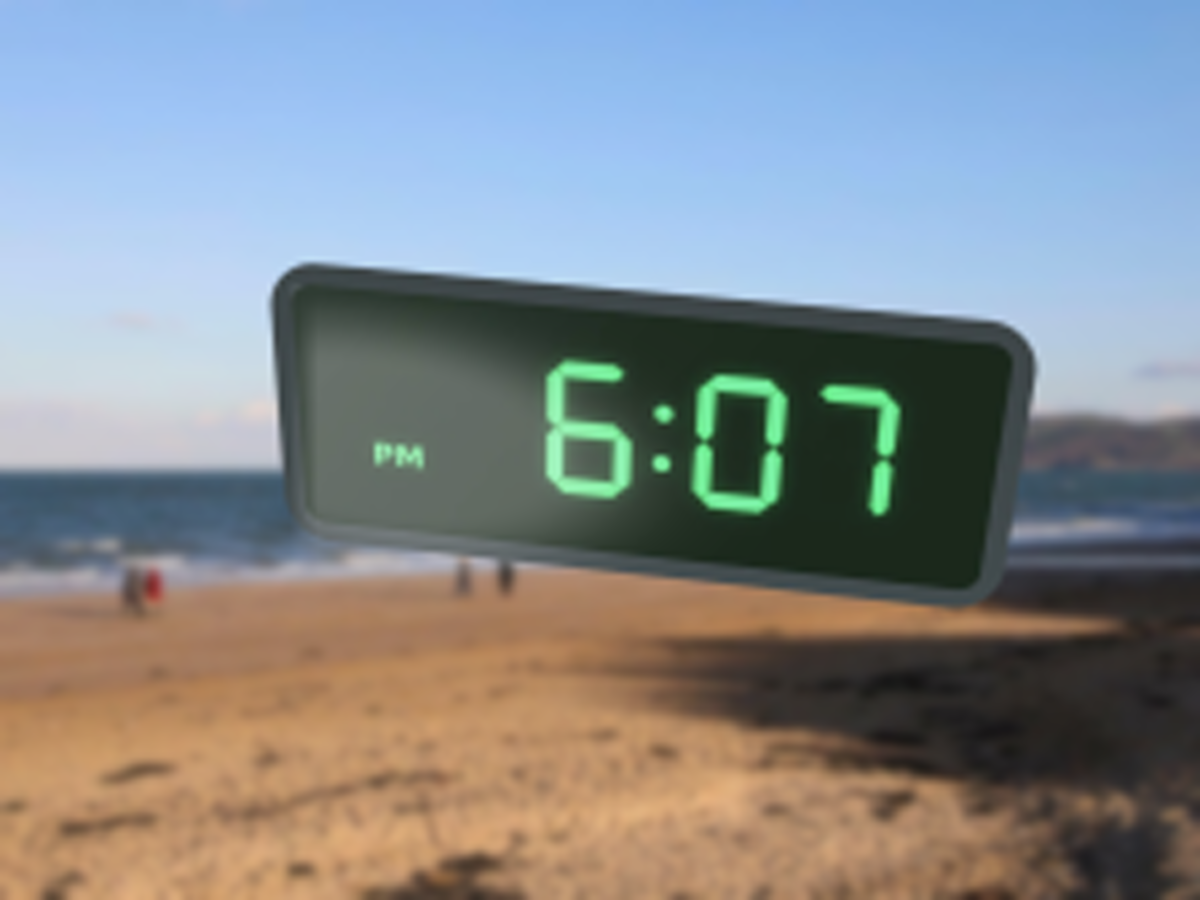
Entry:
6.07
